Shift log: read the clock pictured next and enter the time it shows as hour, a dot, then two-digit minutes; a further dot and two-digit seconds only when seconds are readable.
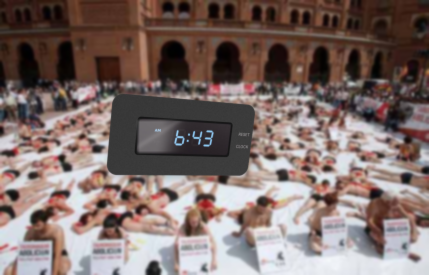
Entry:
6.43
